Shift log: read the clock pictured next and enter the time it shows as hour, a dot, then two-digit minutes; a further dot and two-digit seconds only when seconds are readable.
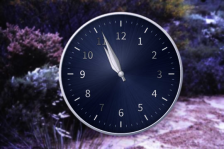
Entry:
10.56
